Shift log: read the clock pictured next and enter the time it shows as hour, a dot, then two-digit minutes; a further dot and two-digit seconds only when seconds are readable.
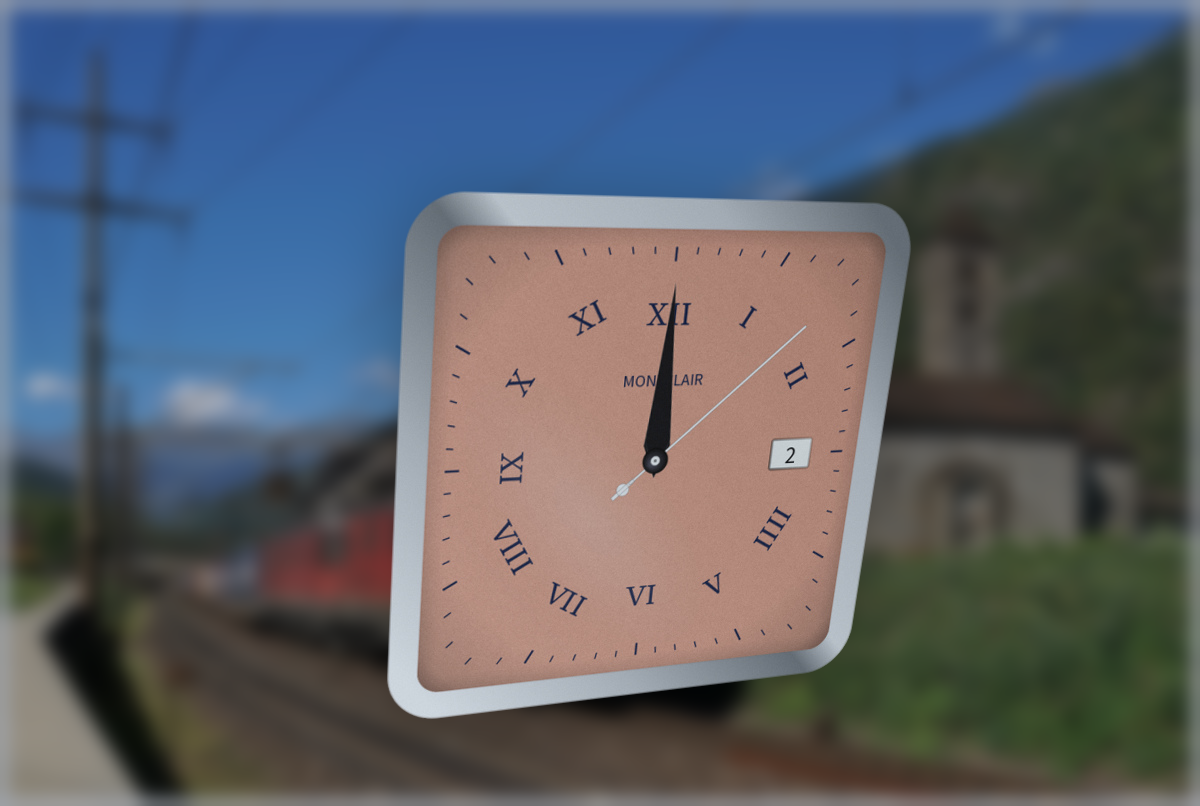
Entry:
12.00.08
